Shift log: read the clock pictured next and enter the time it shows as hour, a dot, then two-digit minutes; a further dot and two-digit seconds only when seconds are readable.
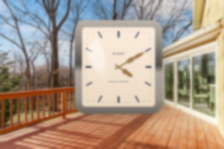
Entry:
4.10
